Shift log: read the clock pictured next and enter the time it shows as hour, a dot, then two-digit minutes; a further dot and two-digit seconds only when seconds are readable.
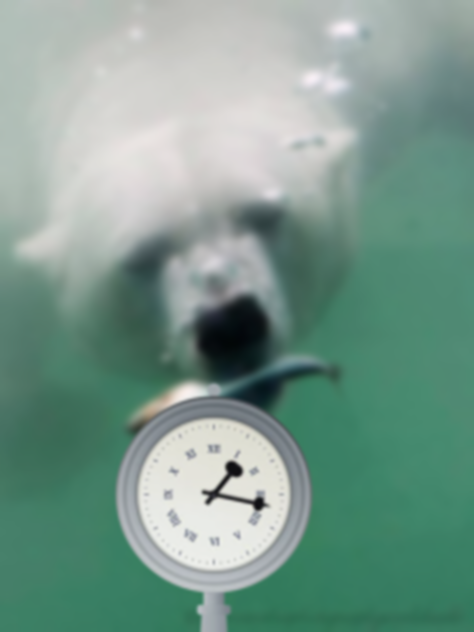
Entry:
1.17
